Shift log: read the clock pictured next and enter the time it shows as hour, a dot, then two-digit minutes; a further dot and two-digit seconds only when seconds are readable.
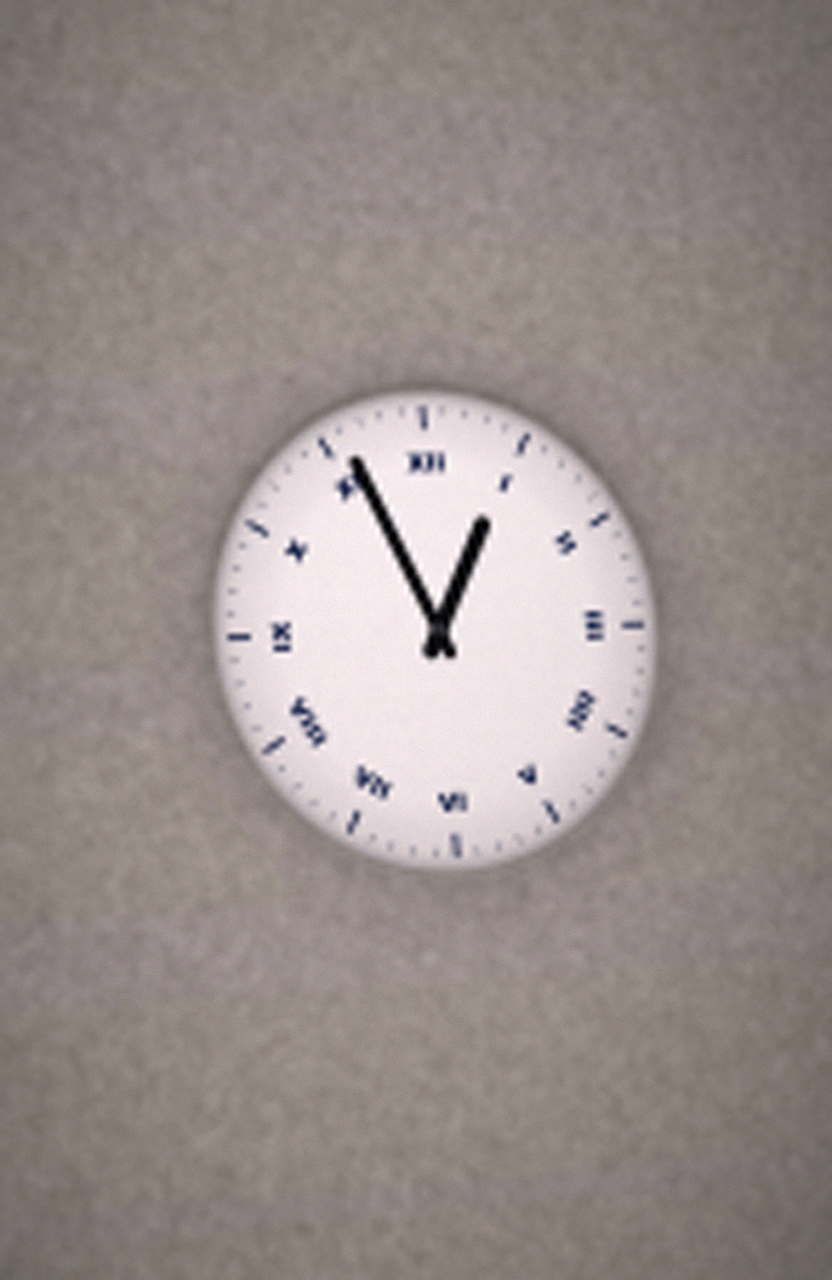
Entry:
12.56
